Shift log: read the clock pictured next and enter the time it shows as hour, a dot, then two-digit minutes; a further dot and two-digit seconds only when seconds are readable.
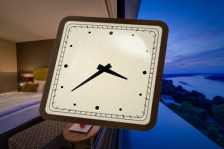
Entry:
3.38
